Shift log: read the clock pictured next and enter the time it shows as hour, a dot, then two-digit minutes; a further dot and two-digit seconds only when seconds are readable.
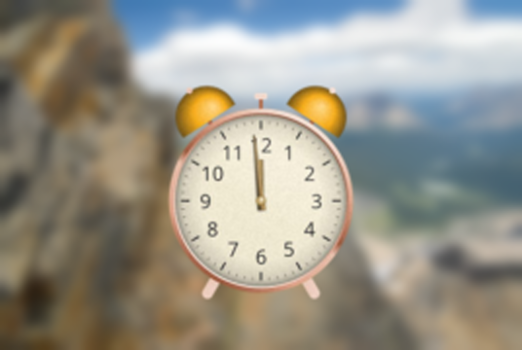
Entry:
11.59
